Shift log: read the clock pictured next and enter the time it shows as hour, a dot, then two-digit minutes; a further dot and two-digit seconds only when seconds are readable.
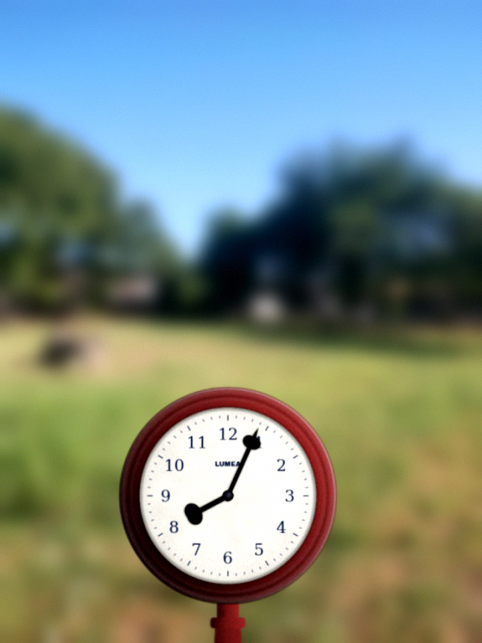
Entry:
8.04
